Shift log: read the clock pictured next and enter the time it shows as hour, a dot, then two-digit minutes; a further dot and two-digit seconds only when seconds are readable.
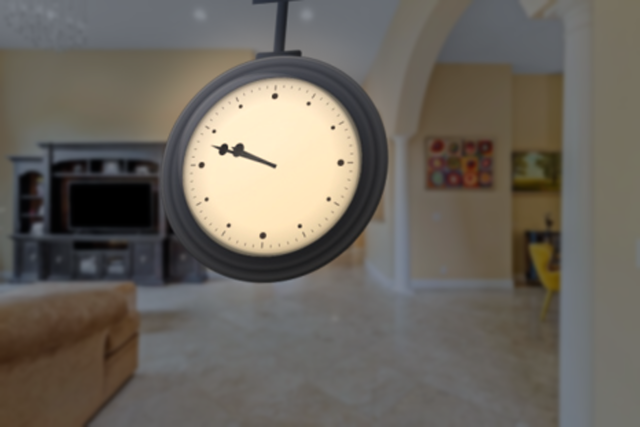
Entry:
9.48
